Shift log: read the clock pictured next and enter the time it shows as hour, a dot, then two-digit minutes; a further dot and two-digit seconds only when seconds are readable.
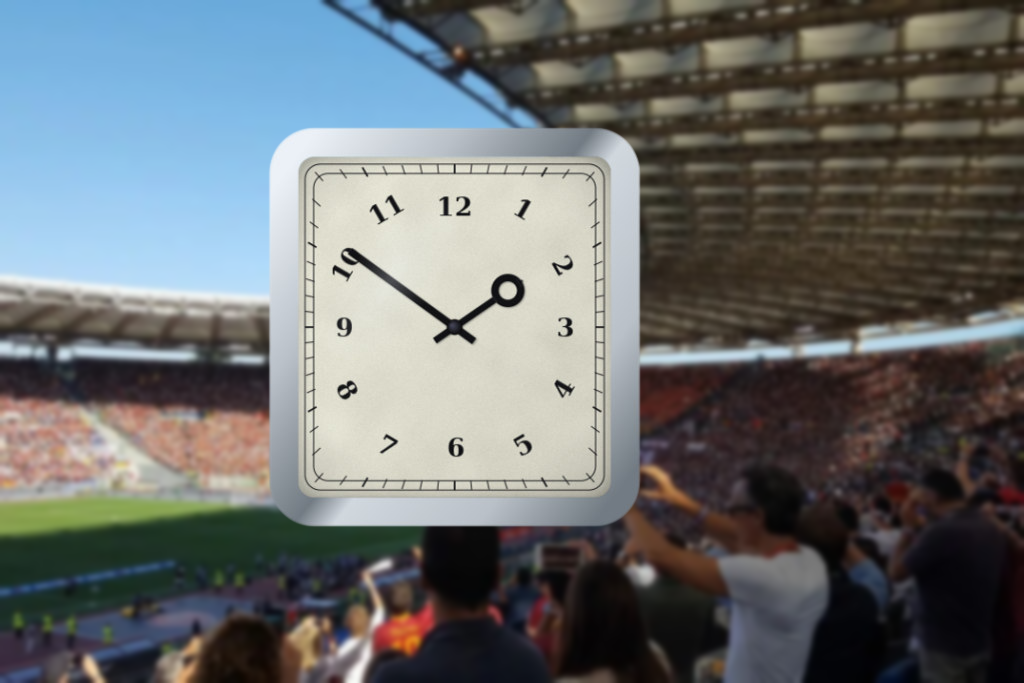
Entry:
1.51
